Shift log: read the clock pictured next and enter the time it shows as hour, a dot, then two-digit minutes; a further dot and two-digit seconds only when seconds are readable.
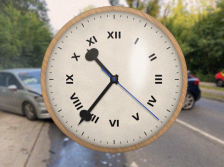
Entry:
10.36.22
